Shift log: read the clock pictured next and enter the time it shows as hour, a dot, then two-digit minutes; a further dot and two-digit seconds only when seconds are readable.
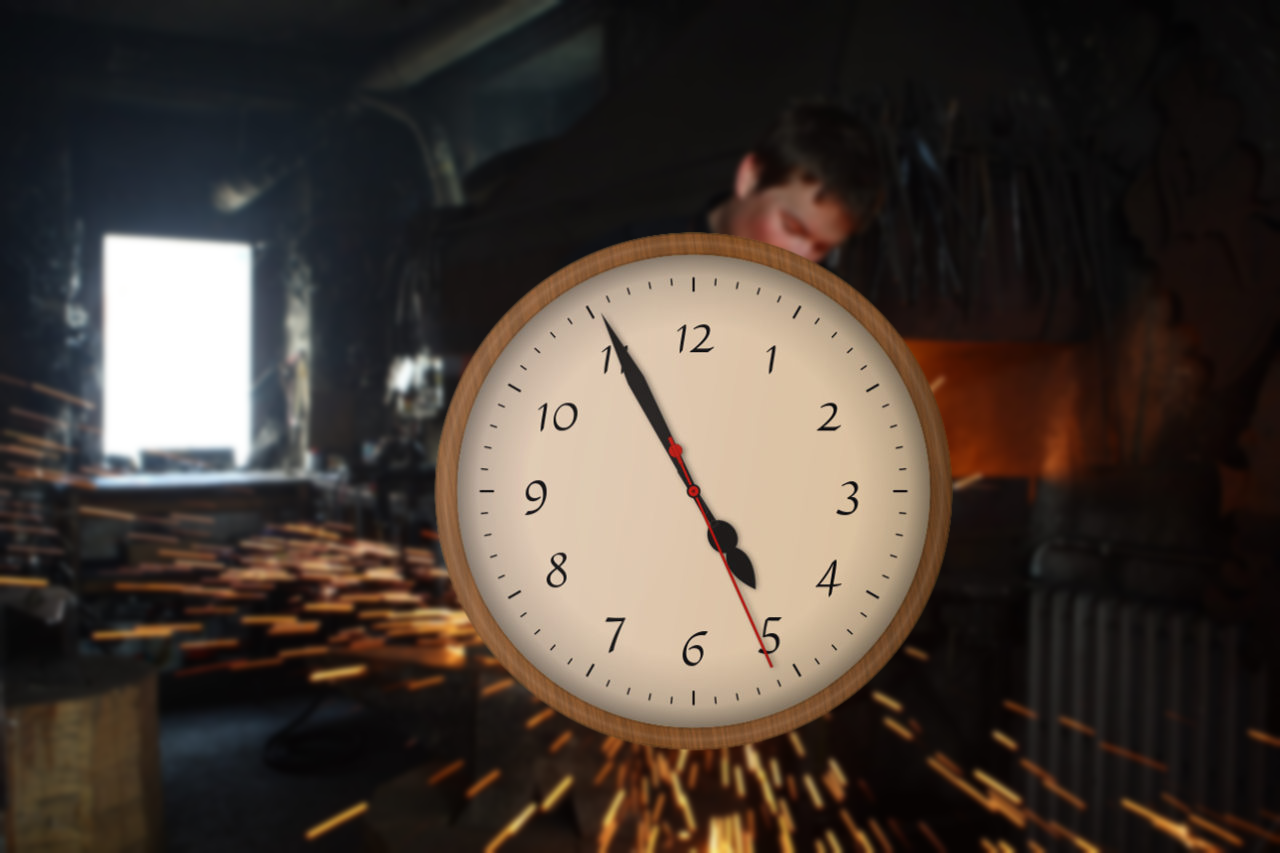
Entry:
4.55.26
